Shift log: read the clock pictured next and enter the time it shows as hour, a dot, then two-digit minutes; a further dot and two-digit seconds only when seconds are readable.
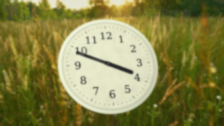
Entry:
3.49
